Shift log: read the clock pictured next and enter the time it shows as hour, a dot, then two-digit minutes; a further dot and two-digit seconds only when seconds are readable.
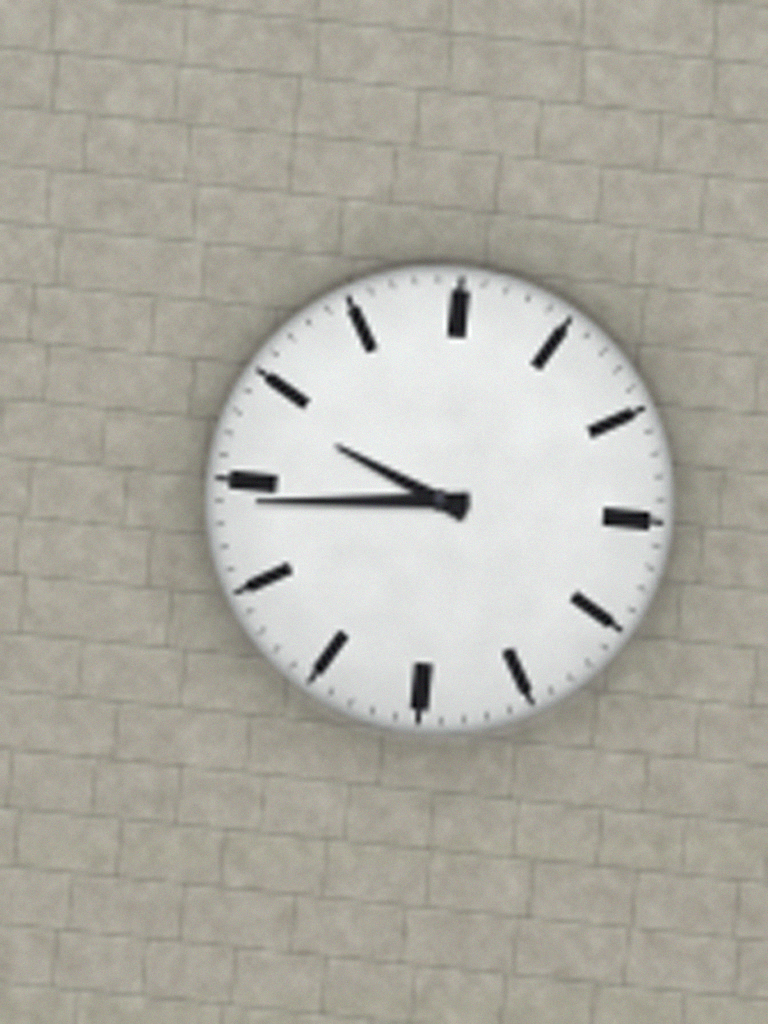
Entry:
9.44
